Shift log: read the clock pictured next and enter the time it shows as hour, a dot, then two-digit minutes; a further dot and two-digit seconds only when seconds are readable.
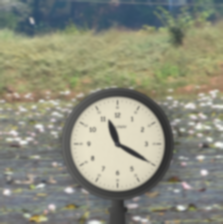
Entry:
11.20
